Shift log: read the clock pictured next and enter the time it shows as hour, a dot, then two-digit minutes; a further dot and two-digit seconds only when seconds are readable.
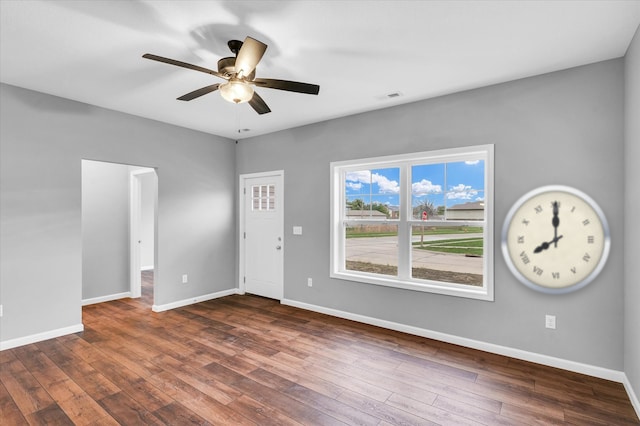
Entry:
8.00
